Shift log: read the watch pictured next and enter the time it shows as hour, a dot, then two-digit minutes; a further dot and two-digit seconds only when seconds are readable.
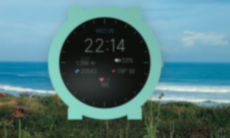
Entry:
22.14
